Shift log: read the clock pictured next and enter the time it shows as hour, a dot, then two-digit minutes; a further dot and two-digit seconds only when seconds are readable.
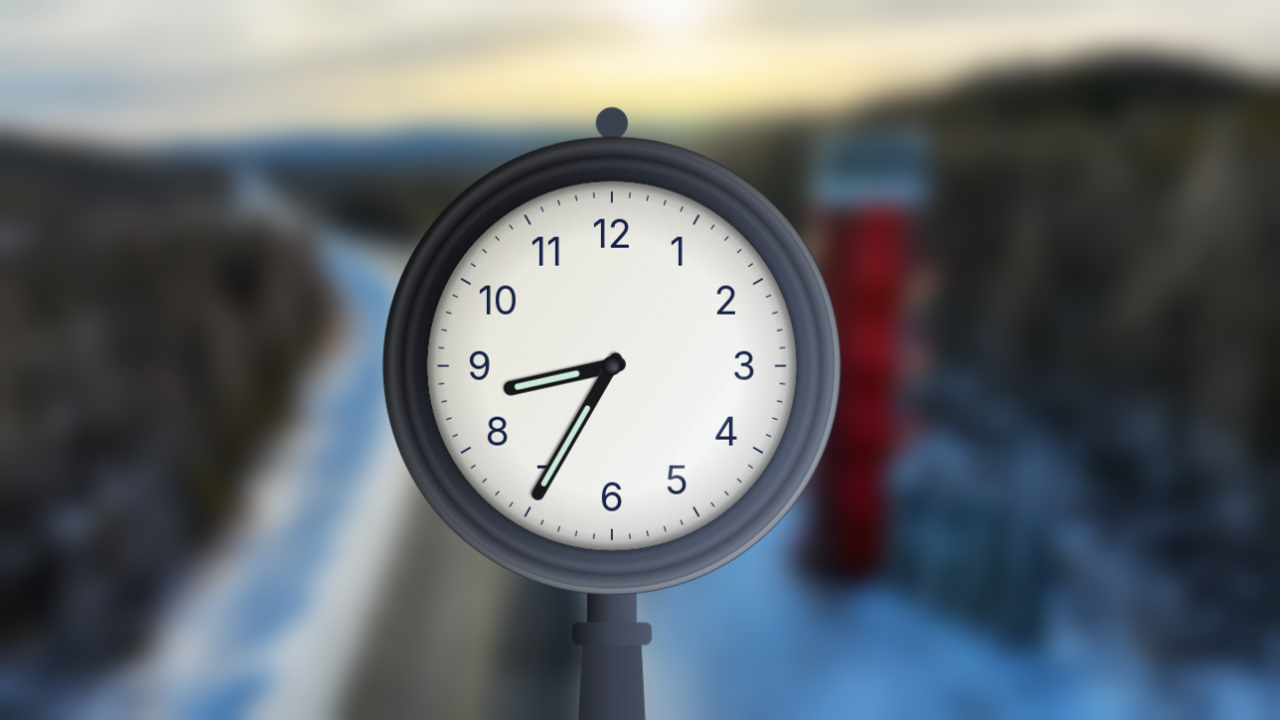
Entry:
8.35
